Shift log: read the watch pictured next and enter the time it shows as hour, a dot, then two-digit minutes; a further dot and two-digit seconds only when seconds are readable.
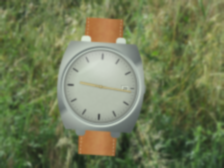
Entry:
9.16
